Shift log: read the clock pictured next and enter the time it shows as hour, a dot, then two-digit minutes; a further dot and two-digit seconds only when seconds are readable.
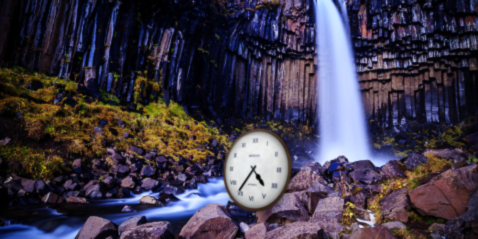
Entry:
4.36
